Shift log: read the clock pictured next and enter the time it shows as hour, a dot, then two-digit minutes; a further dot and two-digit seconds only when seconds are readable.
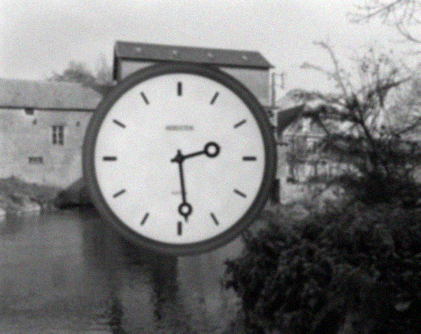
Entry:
2.29
